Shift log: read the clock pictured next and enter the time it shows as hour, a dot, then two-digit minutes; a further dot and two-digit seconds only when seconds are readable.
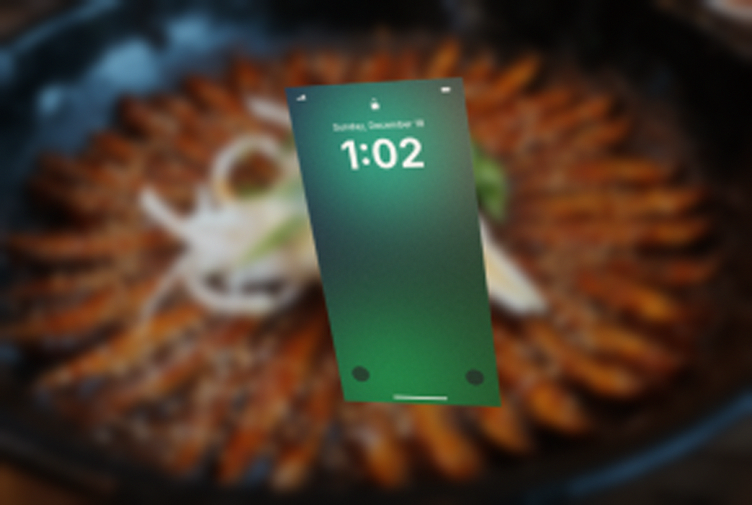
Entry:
1.02
